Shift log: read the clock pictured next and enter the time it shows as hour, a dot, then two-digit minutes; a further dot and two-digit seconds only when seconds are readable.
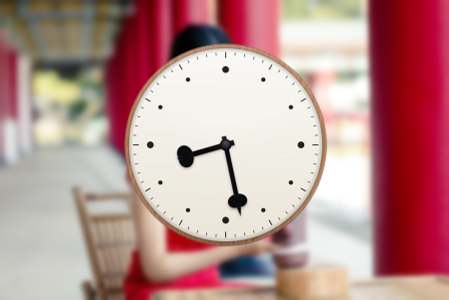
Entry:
8.28
